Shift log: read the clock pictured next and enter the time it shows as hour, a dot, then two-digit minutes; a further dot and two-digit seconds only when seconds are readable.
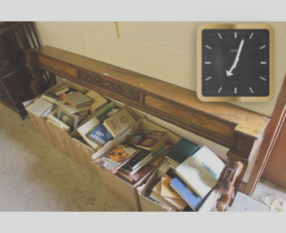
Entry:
7.03
